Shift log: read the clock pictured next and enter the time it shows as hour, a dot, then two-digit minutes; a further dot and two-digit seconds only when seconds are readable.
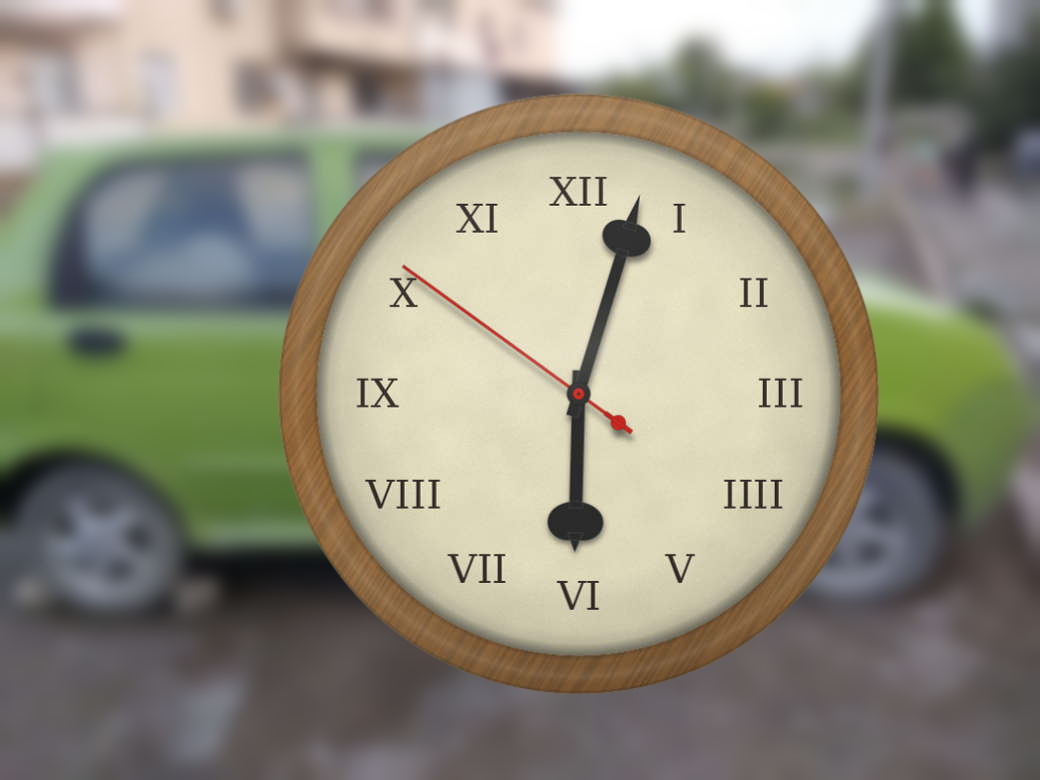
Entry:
6.02.51
